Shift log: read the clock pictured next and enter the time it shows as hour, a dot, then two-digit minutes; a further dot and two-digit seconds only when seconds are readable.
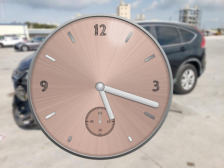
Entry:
5.18
